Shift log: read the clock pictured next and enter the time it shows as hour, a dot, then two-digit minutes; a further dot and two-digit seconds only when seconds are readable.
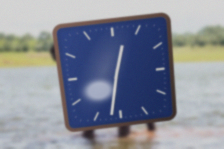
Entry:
12.32
